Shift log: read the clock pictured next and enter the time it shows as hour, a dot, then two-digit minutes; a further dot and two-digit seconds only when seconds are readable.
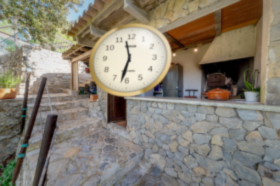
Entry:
11.32
